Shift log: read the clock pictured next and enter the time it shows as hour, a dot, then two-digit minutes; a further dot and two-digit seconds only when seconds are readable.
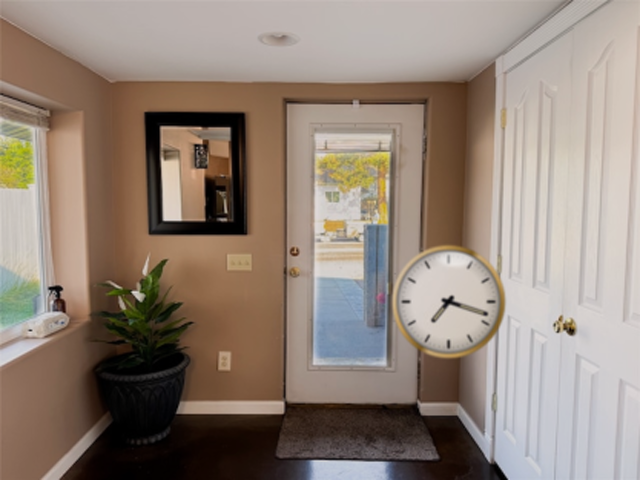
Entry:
7.18
